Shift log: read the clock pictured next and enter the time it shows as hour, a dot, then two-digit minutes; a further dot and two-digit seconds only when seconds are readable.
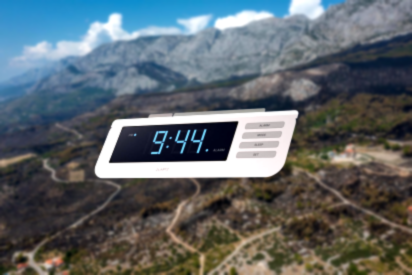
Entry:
9.44
